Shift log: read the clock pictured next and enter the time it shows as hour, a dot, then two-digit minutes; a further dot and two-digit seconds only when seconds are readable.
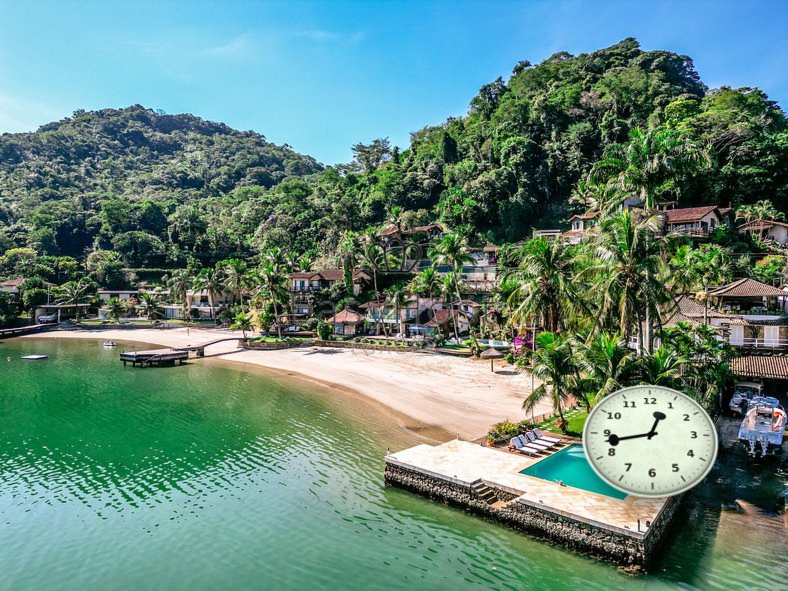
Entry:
12.43
